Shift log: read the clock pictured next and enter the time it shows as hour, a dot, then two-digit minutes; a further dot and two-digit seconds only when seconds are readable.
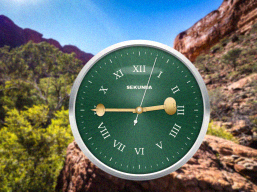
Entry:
2.45.03
